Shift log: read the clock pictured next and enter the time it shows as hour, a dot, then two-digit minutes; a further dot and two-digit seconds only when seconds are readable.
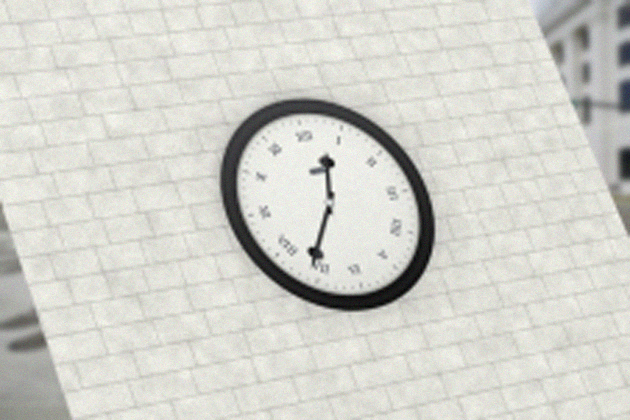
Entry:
12.36
